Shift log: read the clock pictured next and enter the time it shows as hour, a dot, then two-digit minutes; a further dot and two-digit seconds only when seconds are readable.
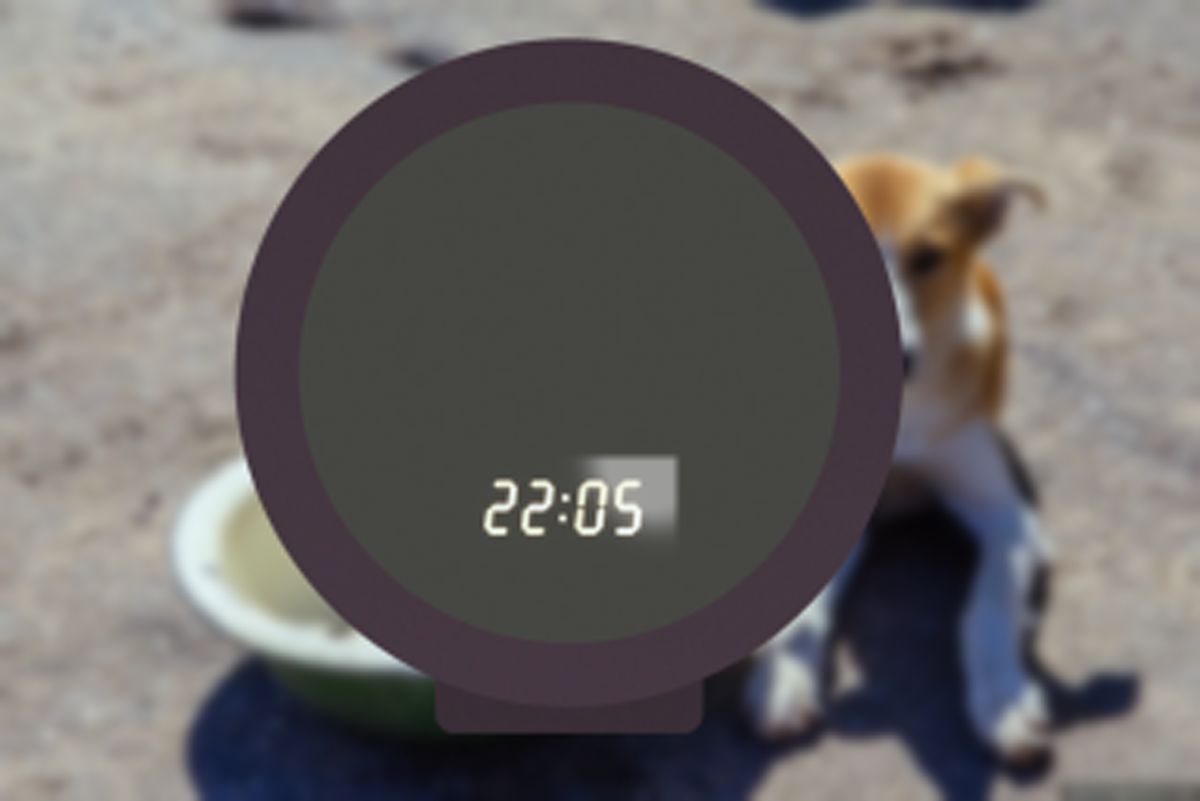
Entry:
22.05
